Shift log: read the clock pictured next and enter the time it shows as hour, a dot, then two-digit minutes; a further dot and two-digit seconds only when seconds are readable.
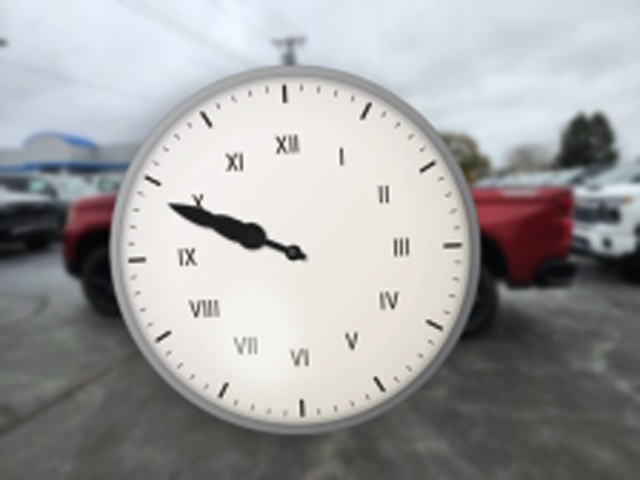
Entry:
9.49
